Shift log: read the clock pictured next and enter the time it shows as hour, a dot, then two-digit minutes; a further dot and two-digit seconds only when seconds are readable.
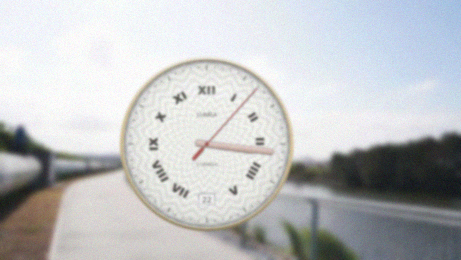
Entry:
3.16.07
